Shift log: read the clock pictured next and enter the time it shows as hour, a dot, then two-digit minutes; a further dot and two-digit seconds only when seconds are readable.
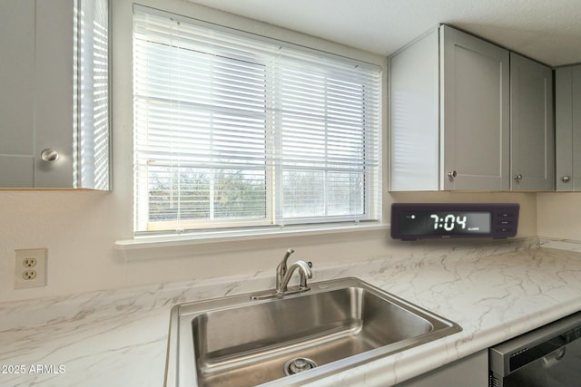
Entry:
7.04
